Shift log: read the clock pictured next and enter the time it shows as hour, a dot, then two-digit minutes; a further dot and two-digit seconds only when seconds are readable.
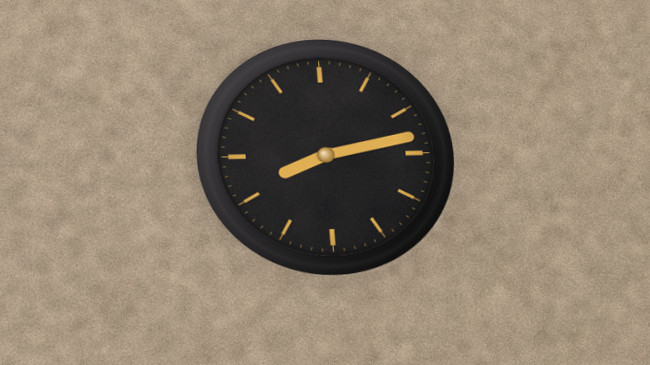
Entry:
8.13
